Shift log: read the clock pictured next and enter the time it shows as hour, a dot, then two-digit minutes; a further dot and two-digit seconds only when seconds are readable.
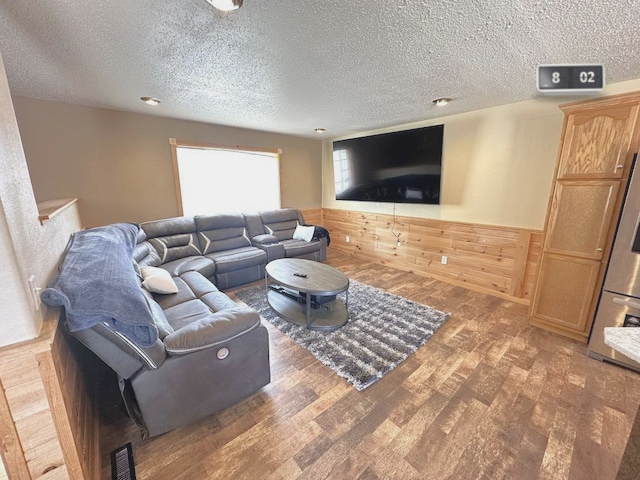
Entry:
8.02
